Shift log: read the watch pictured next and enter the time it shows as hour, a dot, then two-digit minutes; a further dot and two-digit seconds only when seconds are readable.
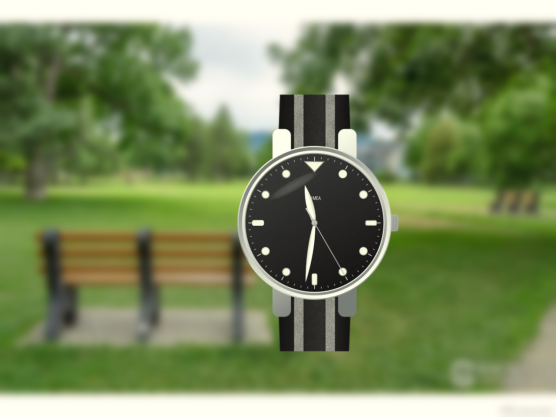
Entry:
11.31.25
